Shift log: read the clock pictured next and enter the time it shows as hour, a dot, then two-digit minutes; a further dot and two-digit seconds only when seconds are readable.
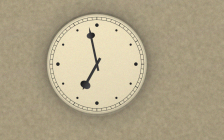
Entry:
6.58
